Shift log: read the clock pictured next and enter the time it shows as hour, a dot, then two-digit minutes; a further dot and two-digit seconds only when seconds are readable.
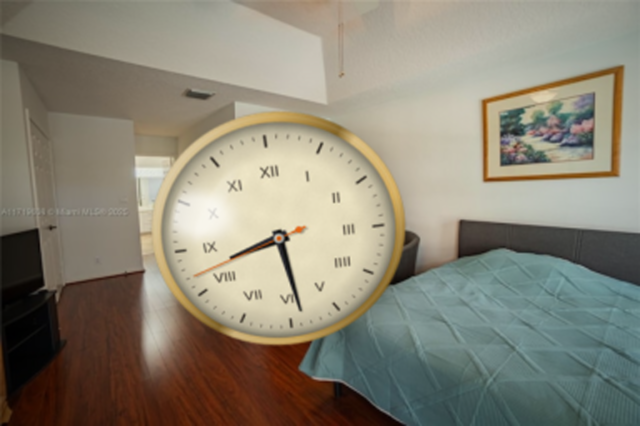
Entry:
8.28.42
